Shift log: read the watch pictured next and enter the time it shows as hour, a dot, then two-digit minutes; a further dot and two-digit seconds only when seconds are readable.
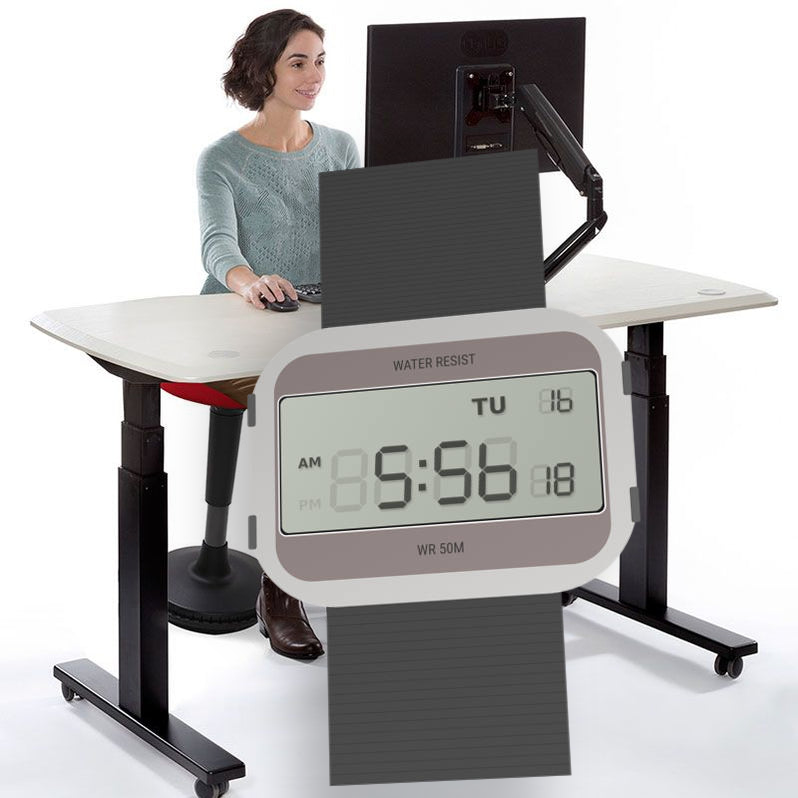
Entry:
5.56.18
